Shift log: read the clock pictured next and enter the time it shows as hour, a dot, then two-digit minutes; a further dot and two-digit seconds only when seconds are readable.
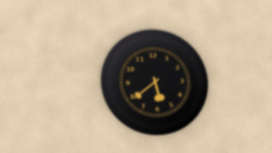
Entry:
5.39
